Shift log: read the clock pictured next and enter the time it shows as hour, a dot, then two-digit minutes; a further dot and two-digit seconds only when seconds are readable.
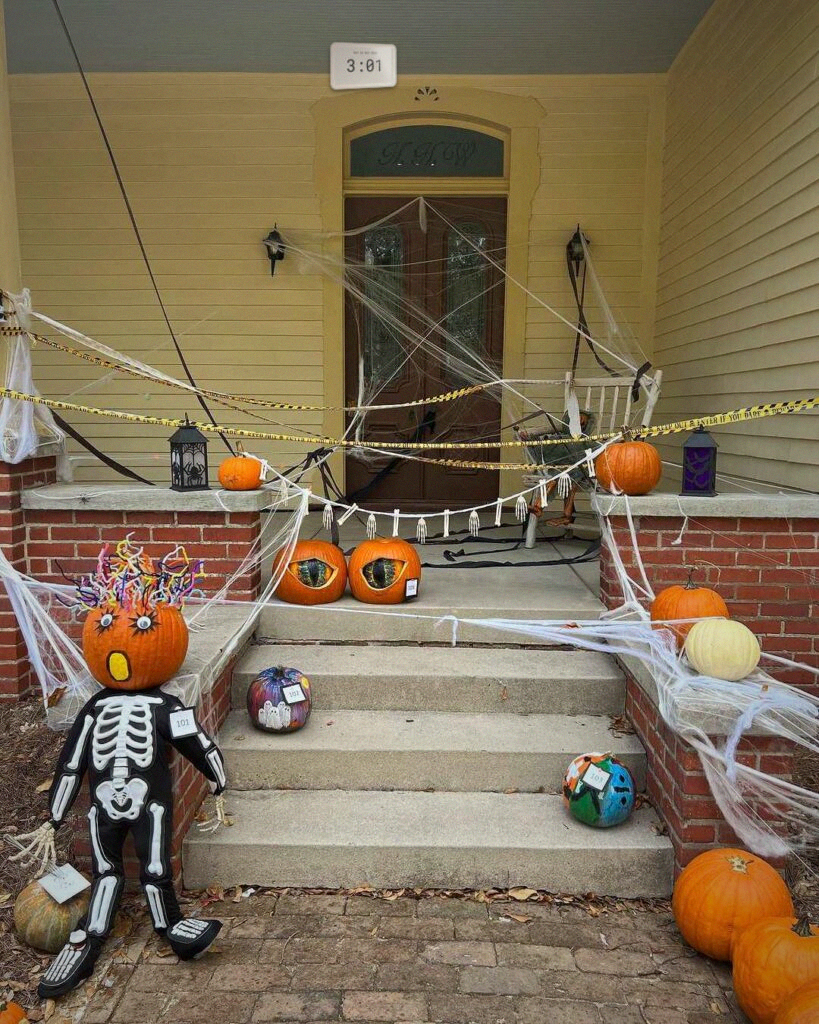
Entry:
3.01
